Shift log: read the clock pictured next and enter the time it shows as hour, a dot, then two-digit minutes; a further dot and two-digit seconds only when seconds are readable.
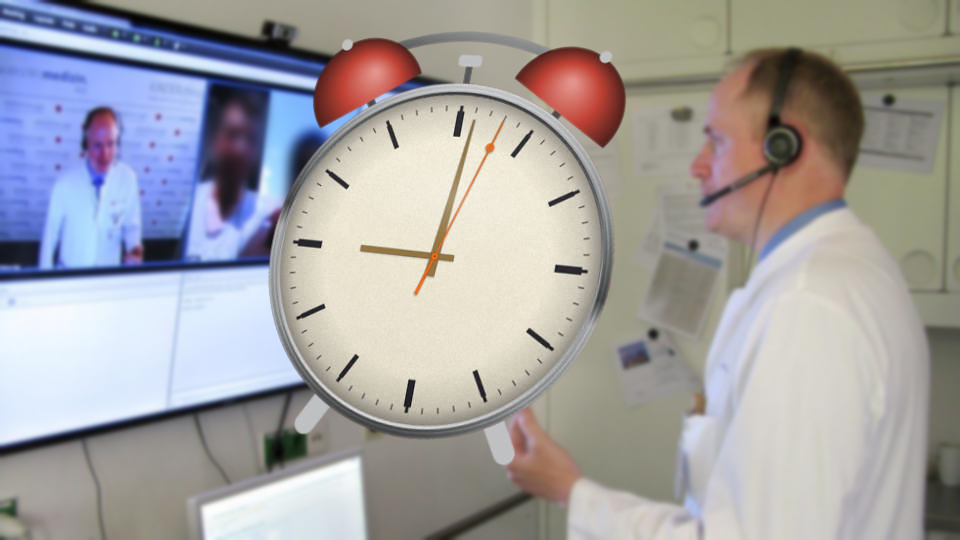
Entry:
9.01.03
